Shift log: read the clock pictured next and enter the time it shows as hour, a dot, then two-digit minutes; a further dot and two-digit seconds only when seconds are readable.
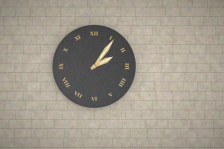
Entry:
2.06
